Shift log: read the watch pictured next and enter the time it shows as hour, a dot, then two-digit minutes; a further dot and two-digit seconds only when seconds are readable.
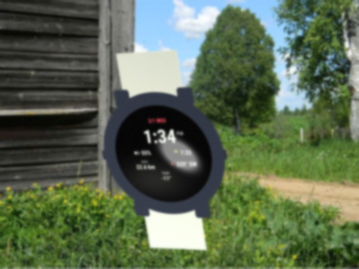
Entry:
1.34
